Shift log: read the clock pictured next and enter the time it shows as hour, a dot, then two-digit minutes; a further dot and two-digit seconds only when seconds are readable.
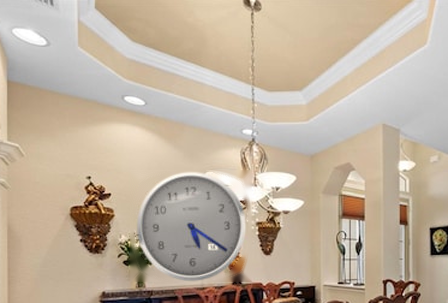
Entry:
5.21
